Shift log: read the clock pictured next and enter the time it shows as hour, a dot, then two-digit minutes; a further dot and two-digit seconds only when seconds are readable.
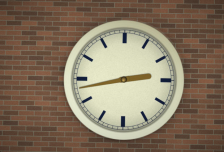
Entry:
2.43
